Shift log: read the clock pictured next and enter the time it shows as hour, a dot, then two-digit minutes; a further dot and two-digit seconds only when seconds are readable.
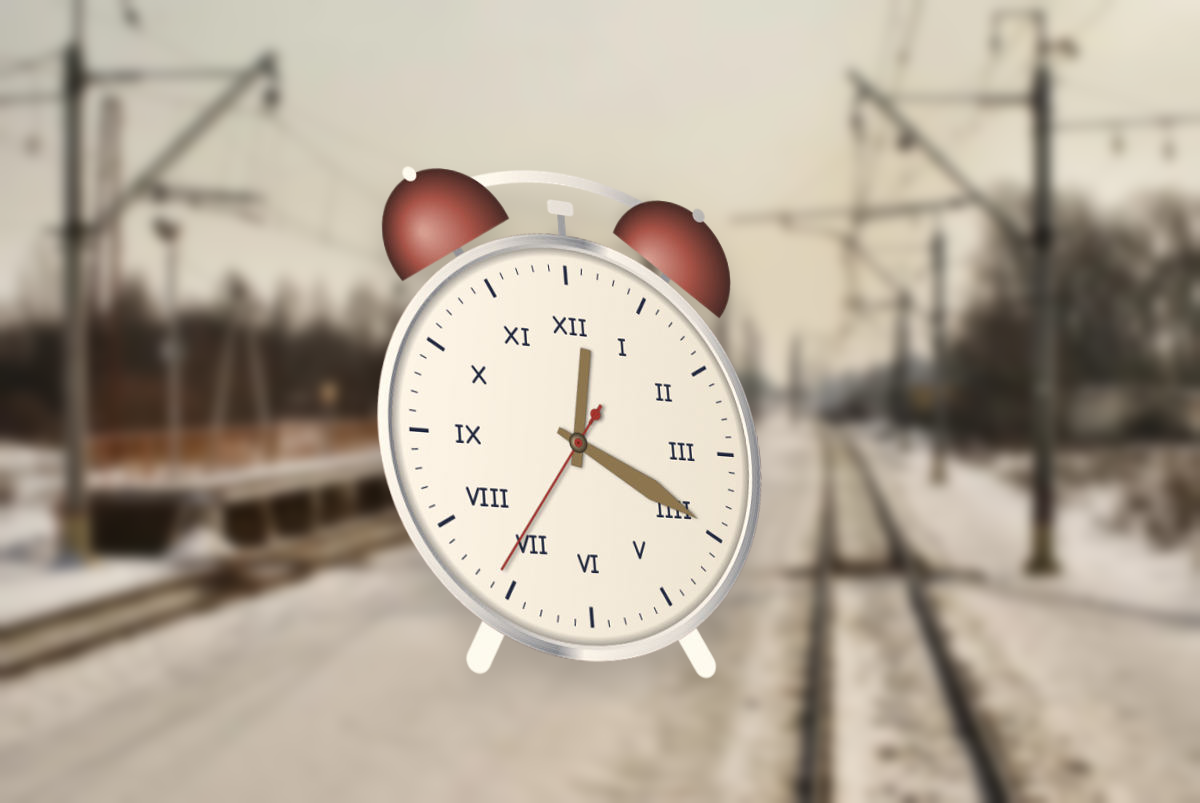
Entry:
12.19.36
